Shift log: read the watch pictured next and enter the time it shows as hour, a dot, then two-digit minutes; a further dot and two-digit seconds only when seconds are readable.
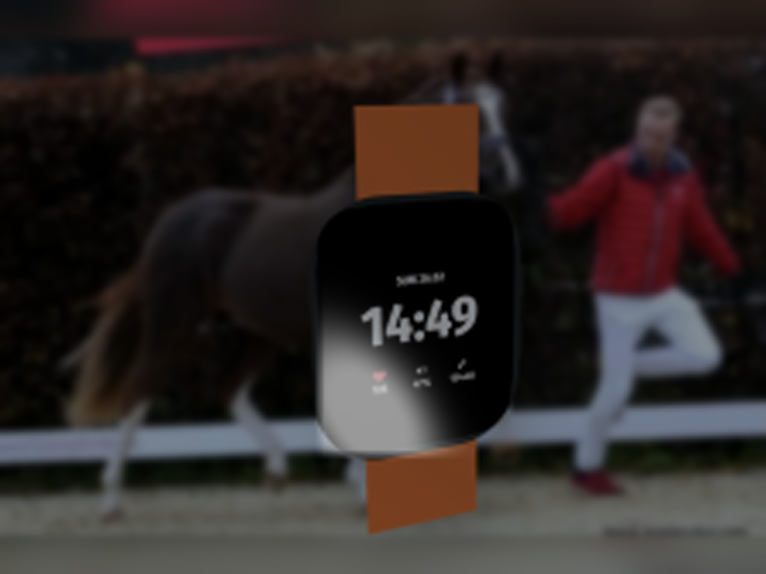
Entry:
14.49
